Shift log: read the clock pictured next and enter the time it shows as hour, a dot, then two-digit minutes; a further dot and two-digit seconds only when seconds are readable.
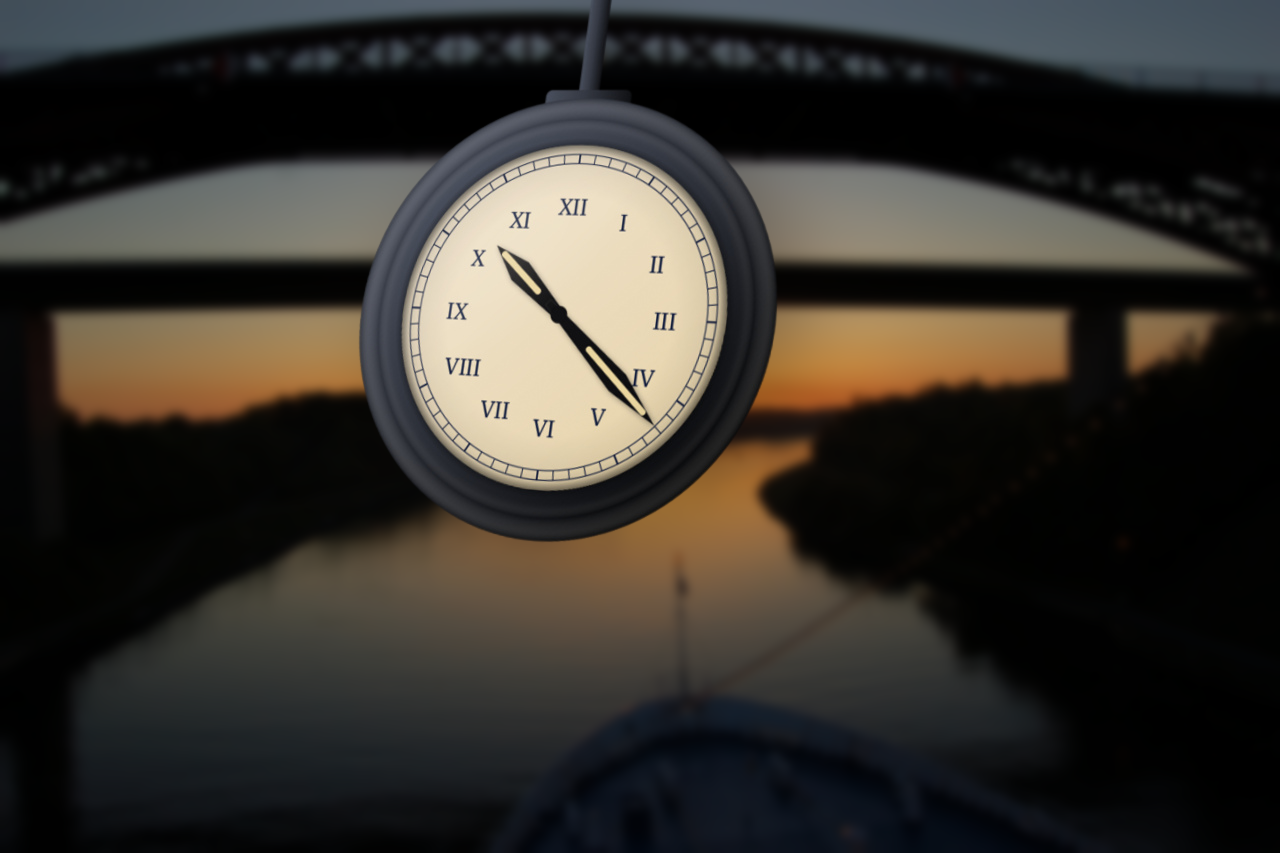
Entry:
10.22
